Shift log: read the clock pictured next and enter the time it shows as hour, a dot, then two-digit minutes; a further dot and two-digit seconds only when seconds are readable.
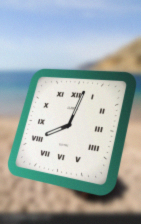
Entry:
8.02
